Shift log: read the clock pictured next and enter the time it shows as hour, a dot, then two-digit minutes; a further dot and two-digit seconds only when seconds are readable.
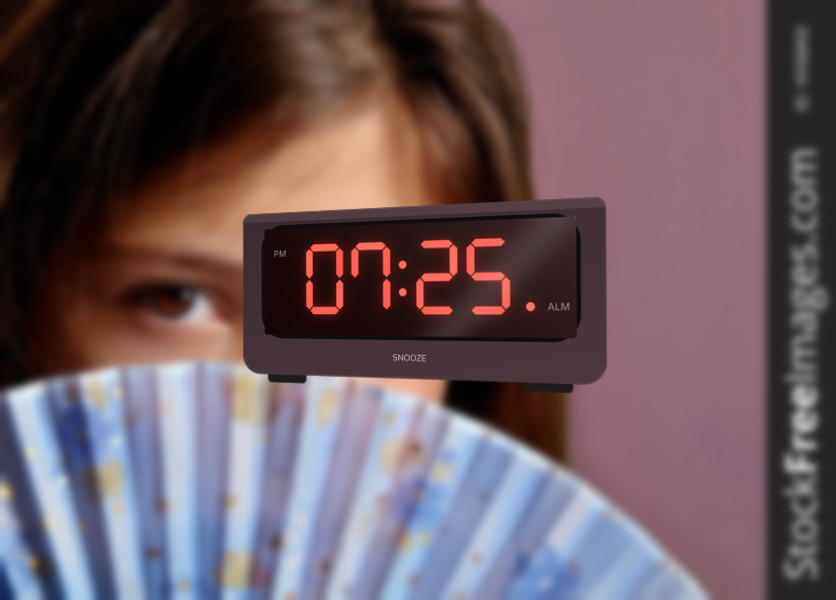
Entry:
7.25
